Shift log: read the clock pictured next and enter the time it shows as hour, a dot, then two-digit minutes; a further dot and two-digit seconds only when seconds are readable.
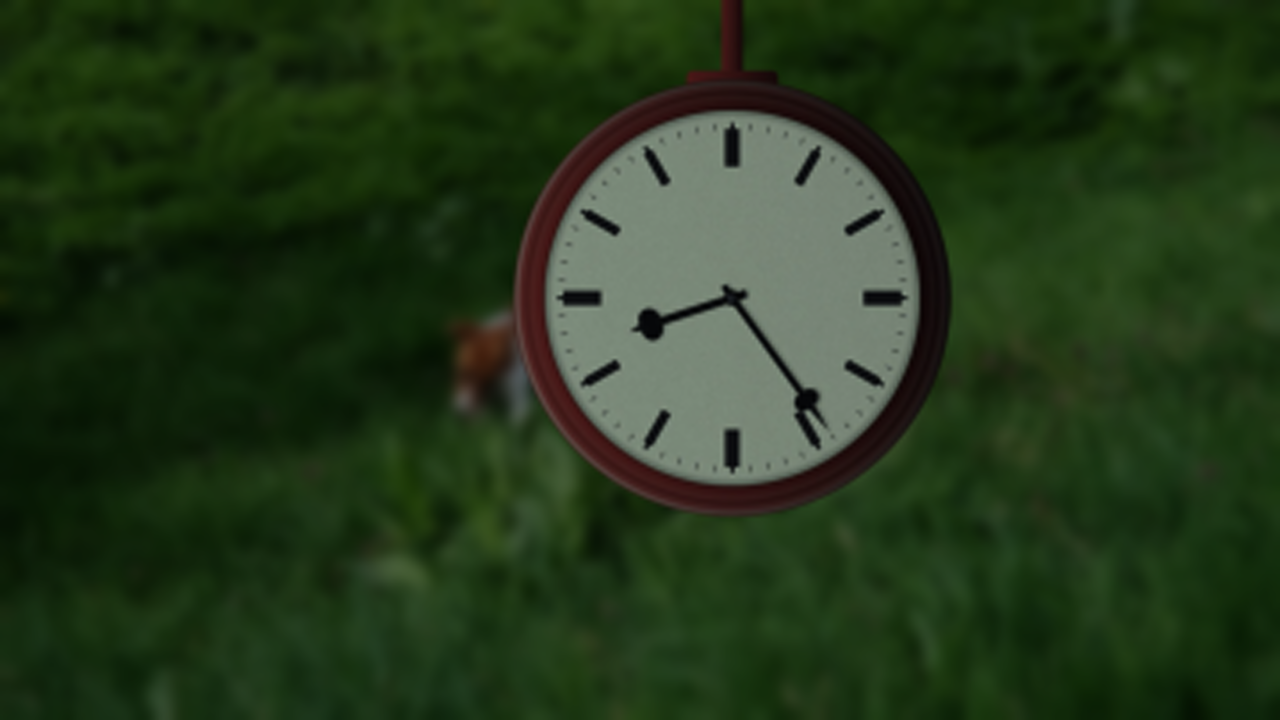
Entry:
8.24
